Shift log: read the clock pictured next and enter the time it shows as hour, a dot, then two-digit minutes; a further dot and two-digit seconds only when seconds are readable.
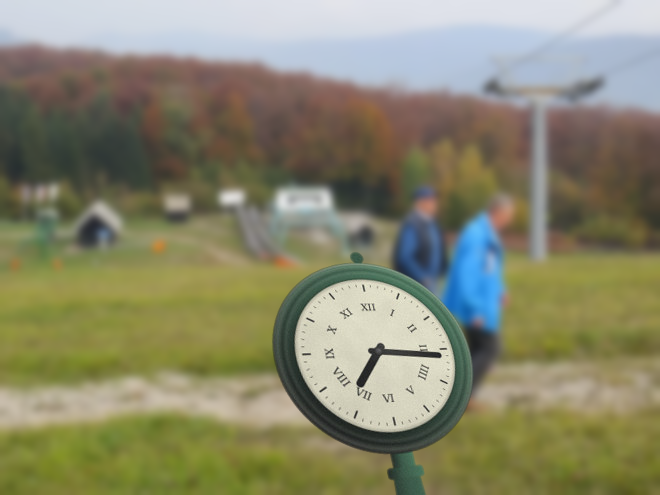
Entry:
7.16
